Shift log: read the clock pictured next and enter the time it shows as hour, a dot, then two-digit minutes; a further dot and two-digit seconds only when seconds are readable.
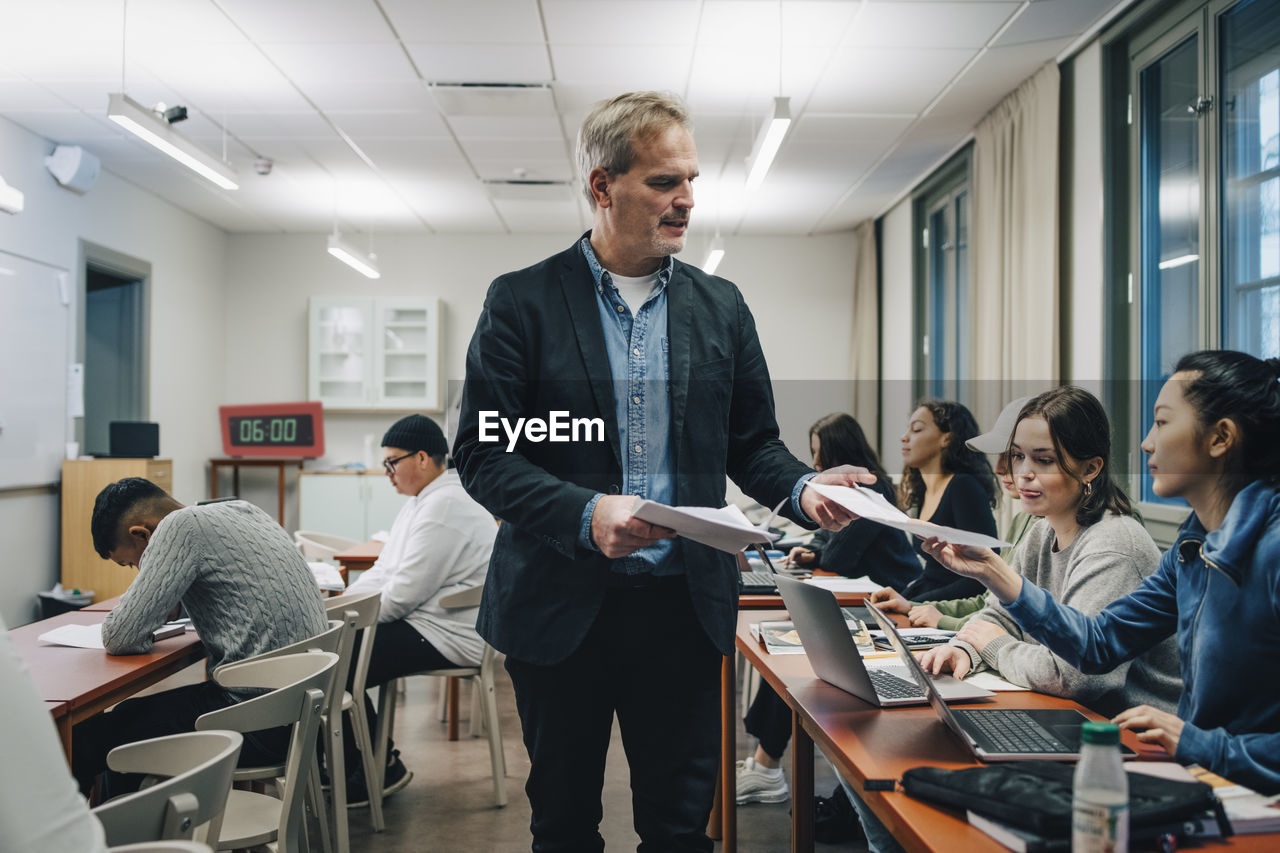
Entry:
6.00
